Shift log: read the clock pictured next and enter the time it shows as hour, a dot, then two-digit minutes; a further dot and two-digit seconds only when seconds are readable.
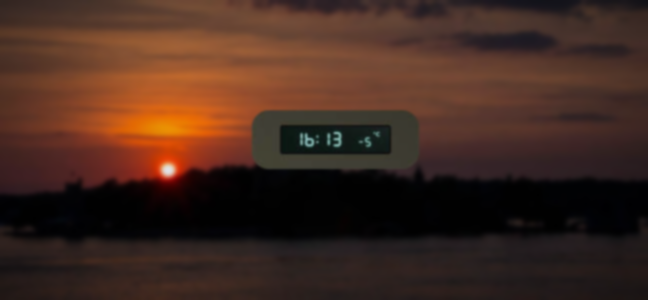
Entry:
16.13
